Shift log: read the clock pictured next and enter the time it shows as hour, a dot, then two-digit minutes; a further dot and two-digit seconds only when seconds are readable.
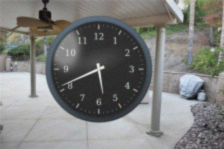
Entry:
5.41
